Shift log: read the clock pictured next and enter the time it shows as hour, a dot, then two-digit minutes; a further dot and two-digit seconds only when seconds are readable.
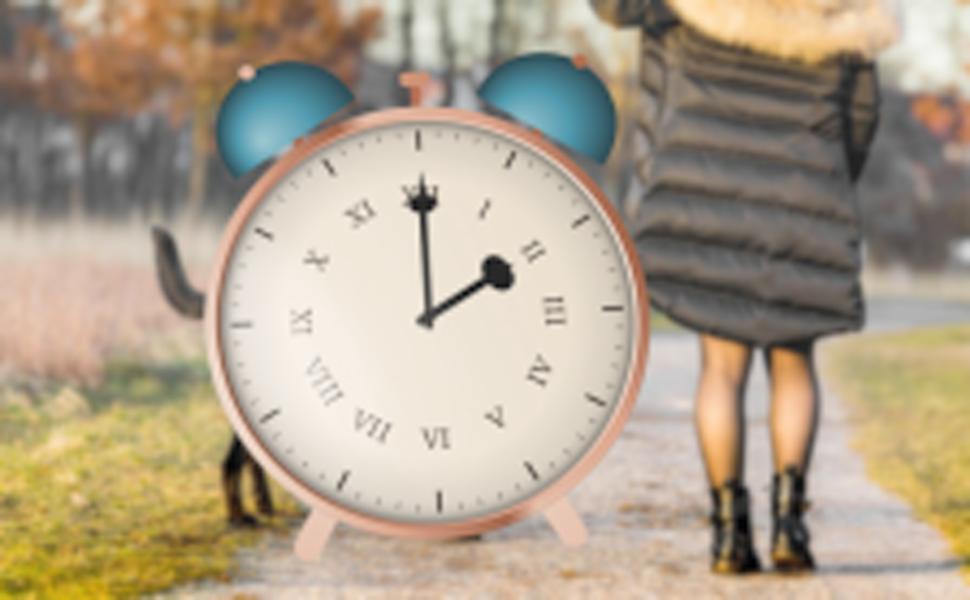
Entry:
2.00
